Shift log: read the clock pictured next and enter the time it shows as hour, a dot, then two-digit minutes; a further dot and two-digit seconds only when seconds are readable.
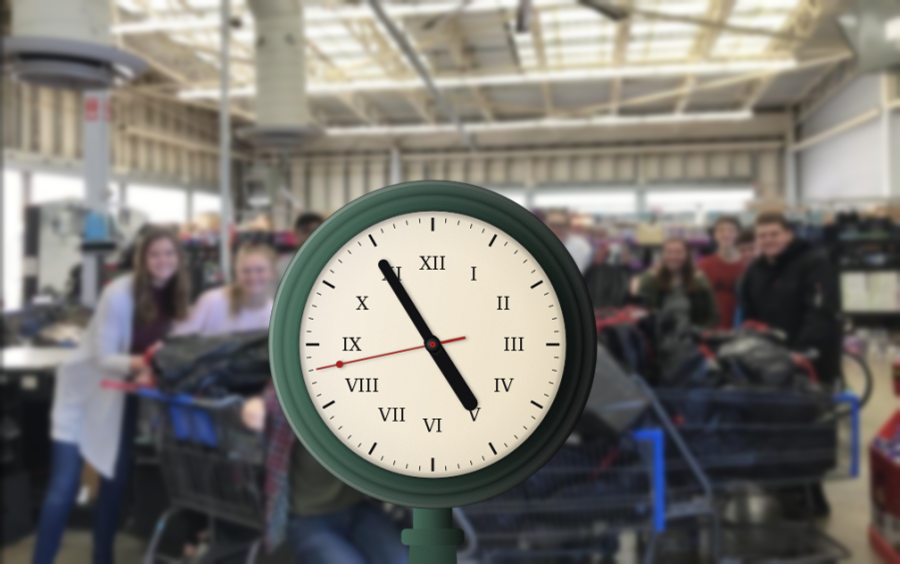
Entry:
4.54.43
